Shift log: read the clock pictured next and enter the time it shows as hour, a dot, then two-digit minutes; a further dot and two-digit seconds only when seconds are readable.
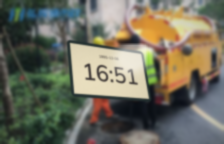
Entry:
16.51
